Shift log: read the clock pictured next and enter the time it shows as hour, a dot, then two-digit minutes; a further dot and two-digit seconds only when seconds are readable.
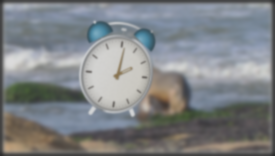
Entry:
2.01
